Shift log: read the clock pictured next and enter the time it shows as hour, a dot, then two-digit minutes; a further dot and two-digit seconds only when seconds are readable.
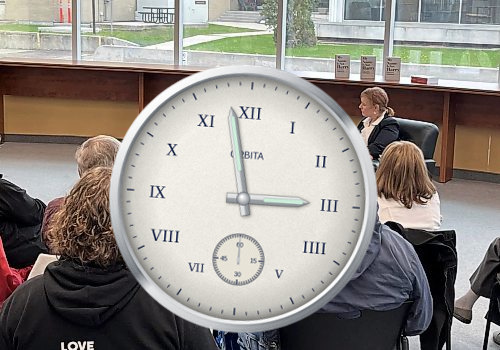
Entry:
2.58
